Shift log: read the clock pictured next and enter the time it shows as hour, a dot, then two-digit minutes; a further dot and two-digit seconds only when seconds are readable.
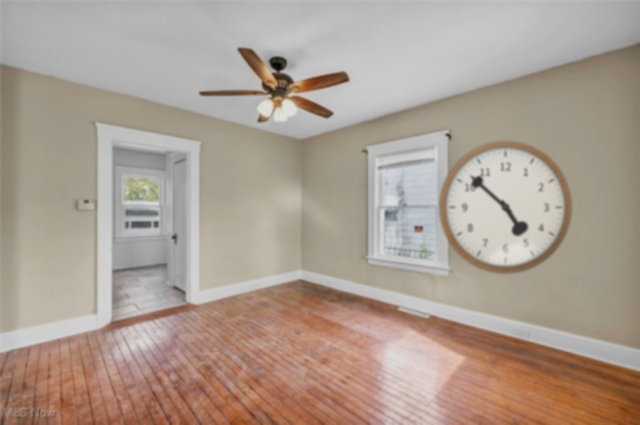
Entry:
4.52
